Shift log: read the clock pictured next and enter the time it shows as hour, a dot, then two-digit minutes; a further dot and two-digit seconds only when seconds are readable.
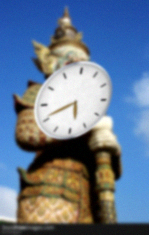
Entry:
5.41
